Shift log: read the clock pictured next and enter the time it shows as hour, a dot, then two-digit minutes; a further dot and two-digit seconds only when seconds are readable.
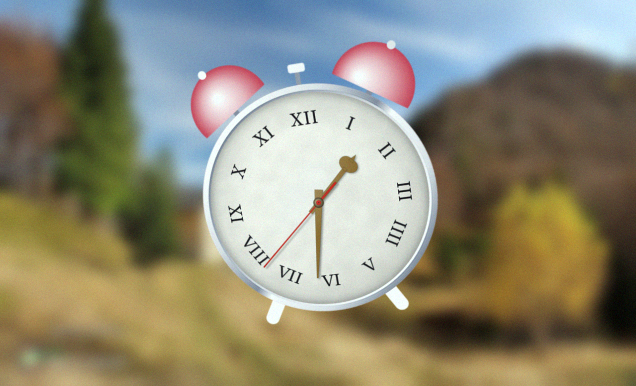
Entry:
1.31.38
